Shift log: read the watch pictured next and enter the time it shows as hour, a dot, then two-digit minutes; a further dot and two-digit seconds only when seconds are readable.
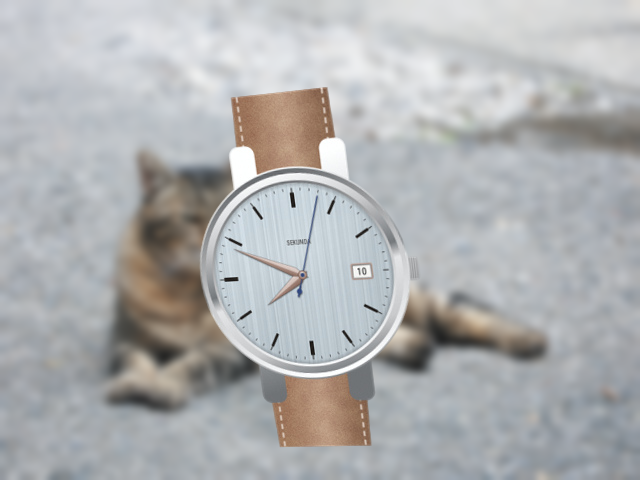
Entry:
7.49.03
